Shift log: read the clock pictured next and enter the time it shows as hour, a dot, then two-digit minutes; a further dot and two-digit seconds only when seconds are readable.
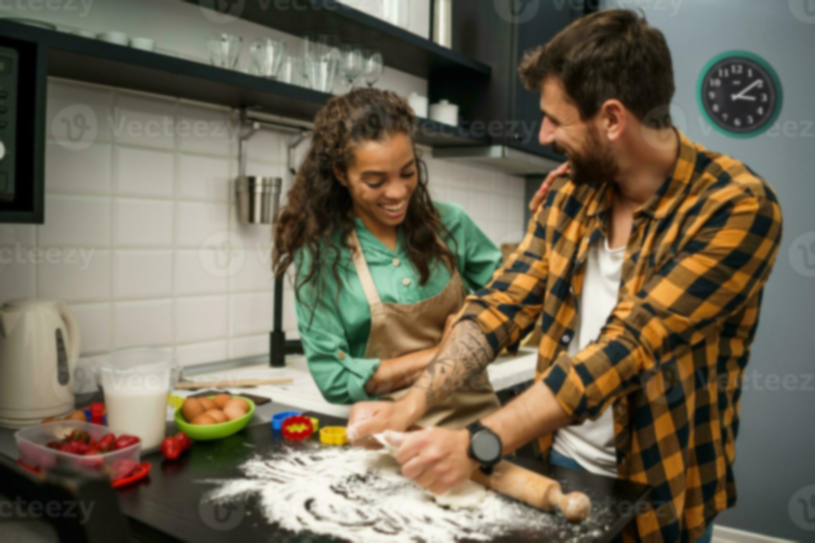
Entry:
3.09
